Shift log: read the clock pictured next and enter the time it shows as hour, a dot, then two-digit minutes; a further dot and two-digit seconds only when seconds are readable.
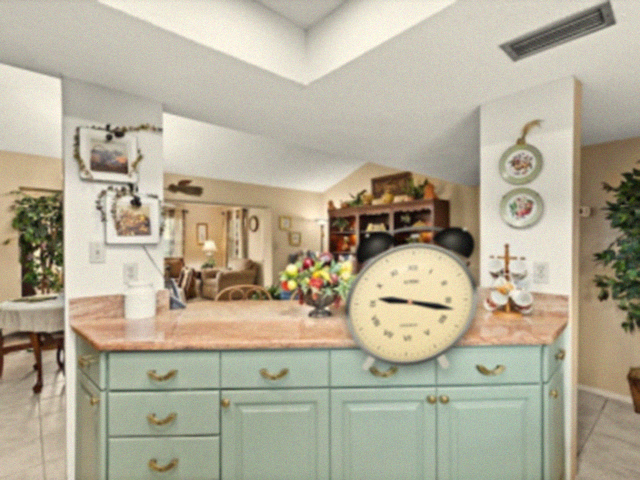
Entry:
9.17
